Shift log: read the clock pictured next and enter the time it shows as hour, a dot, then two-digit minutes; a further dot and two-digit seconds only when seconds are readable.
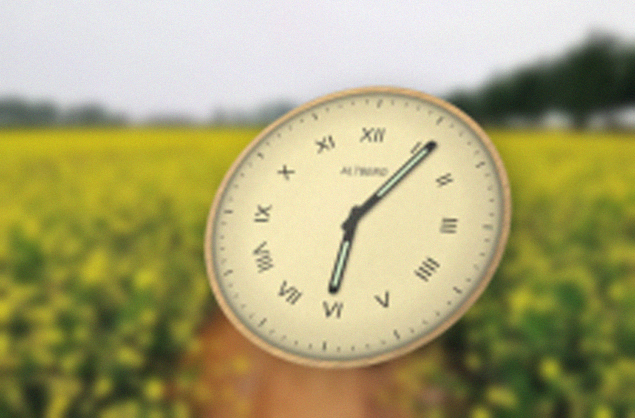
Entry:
6.06
